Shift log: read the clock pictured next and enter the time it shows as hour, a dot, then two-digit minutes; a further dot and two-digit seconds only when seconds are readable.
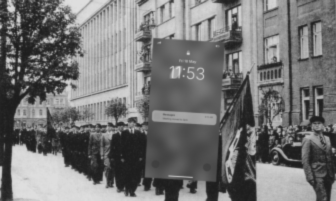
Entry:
11.53
